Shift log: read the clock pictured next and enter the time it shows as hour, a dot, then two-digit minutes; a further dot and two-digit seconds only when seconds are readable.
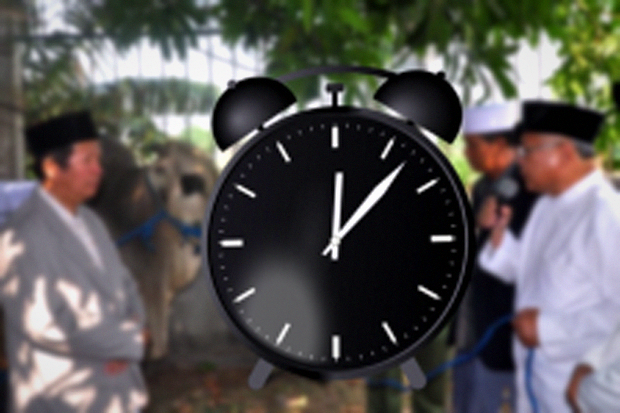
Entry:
12.07
